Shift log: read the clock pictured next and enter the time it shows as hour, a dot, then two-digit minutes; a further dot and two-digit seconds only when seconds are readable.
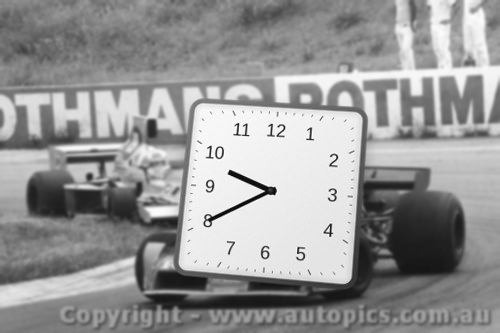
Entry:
9.40
